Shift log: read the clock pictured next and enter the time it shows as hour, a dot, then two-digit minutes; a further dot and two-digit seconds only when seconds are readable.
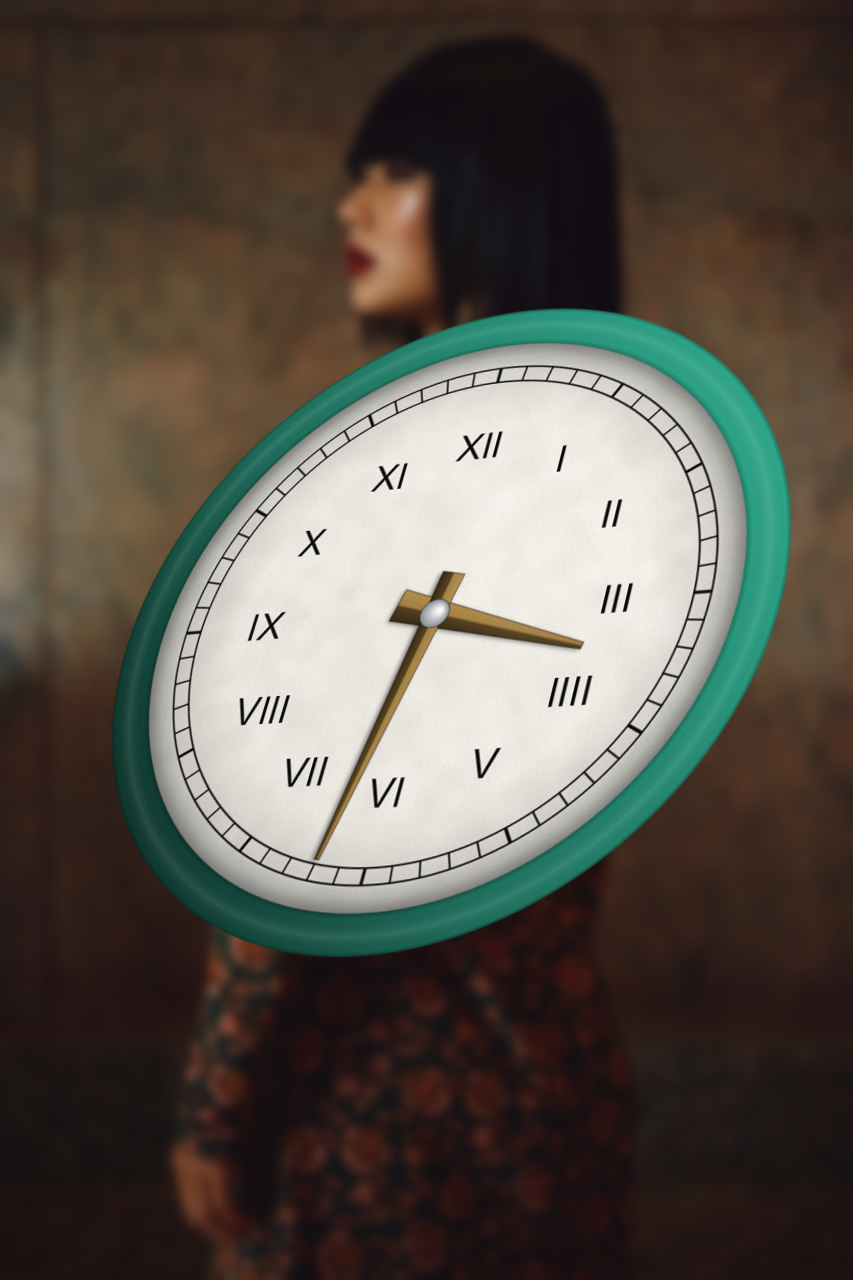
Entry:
3.32
